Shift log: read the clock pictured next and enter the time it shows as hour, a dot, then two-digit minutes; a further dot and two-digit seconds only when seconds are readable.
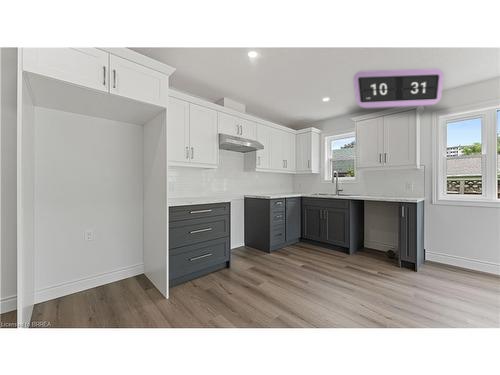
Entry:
10.31
